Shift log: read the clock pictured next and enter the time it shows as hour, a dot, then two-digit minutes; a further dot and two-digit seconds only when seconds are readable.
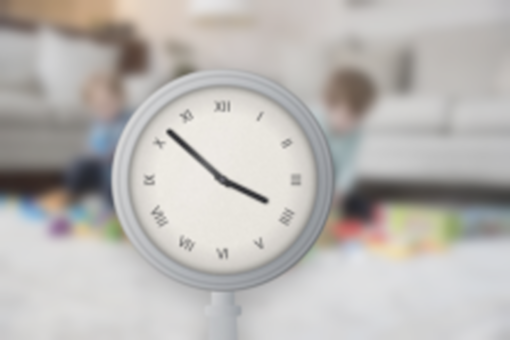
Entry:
3.52
